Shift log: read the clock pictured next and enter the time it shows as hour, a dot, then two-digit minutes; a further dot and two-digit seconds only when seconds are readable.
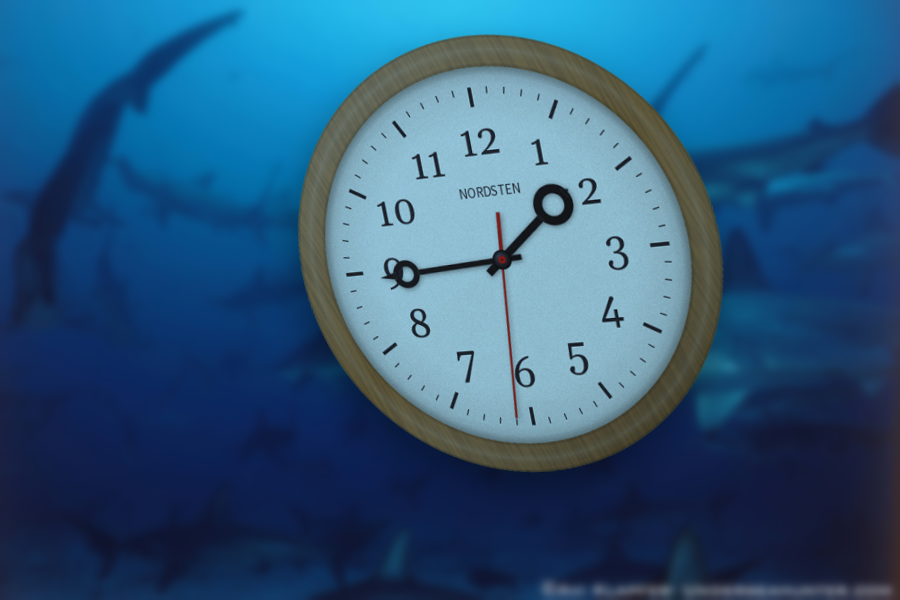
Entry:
1.44.31
